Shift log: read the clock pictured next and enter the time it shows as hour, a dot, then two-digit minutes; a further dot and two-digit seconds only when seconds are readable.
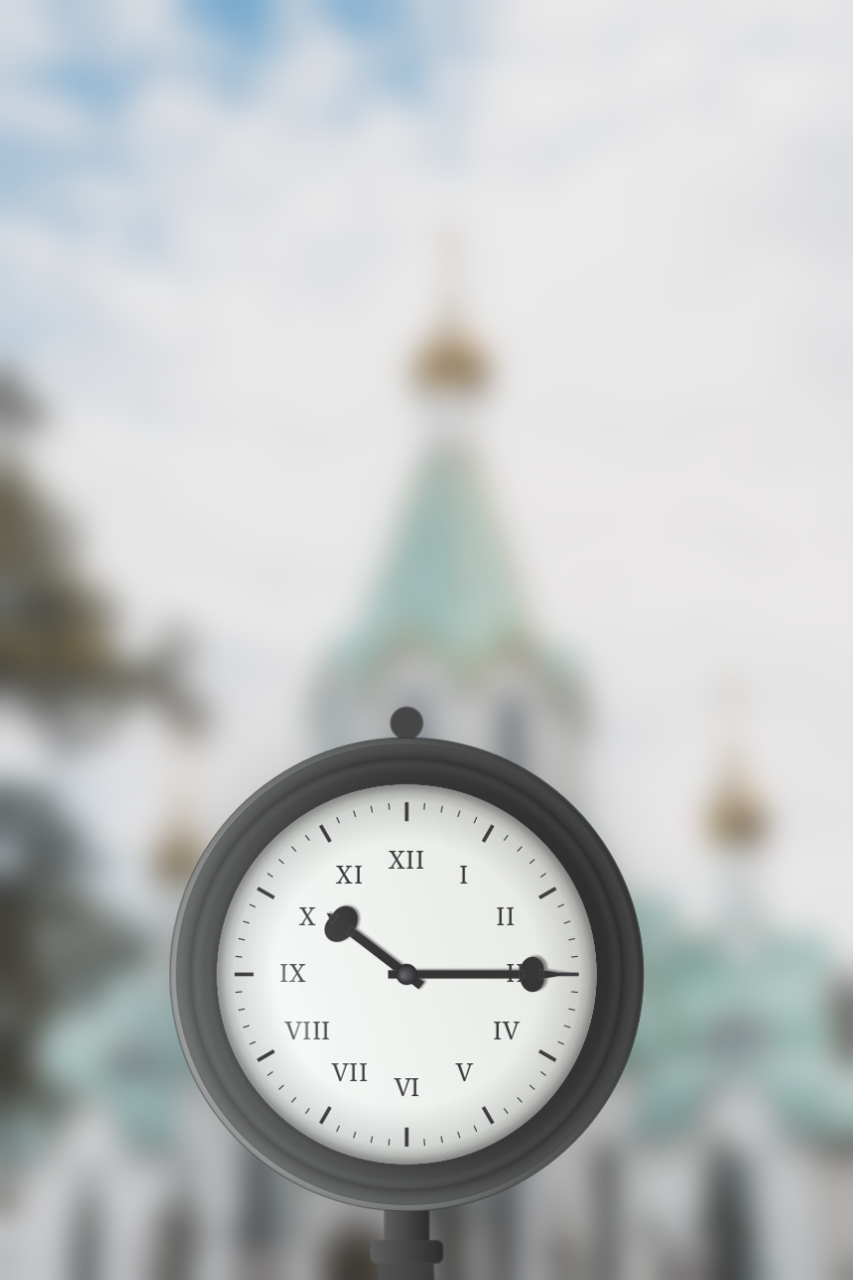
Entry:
10.15
